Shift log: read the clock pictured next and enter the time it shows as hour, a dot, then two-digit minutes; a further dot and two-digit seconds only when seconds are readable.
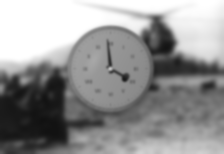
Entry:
3.59
